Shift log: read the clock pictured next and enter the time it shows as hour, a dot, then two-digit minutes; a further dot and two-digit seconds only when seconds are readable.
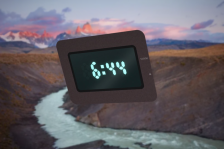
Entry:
6.44
